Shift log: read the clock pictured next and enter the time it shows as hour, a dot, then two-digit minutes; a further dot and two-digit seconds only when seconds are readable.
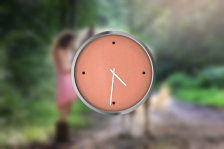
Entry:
4.31
